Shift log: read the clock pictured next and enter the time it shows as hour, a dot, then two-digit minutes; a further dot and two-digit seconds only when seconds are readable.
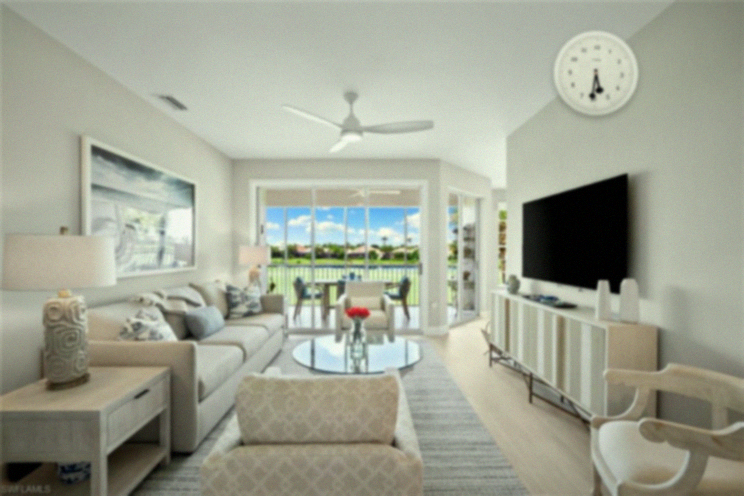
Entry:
5.31
